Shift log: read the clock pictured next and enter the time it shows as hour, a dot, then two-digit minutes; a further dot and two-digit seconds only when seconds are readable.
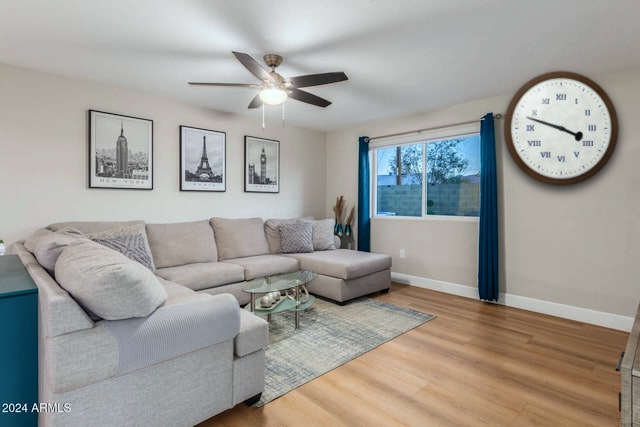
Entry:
3.48
